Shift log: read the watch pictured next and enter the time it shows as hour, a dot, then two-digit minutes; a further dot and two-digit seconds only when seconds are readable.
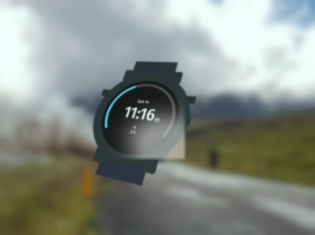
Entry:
11.16
